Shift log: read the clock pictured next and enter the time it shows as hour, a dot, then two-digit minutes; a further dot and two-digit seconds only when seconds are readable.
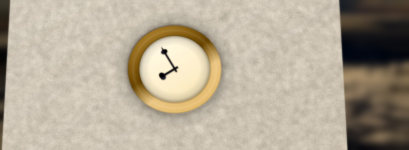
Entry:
7.55
